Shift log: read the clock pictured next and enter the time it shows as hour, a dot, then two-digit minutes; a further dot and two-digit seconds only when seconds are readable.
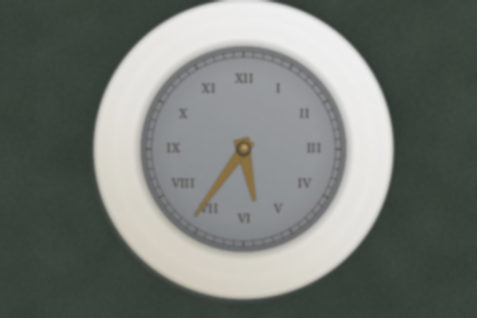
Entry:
5.36
